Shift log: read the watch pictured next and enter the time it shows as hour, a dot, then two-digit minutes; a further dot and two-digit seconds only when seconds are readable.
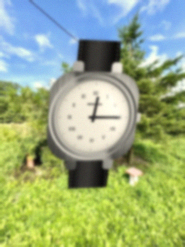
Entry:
12.15
